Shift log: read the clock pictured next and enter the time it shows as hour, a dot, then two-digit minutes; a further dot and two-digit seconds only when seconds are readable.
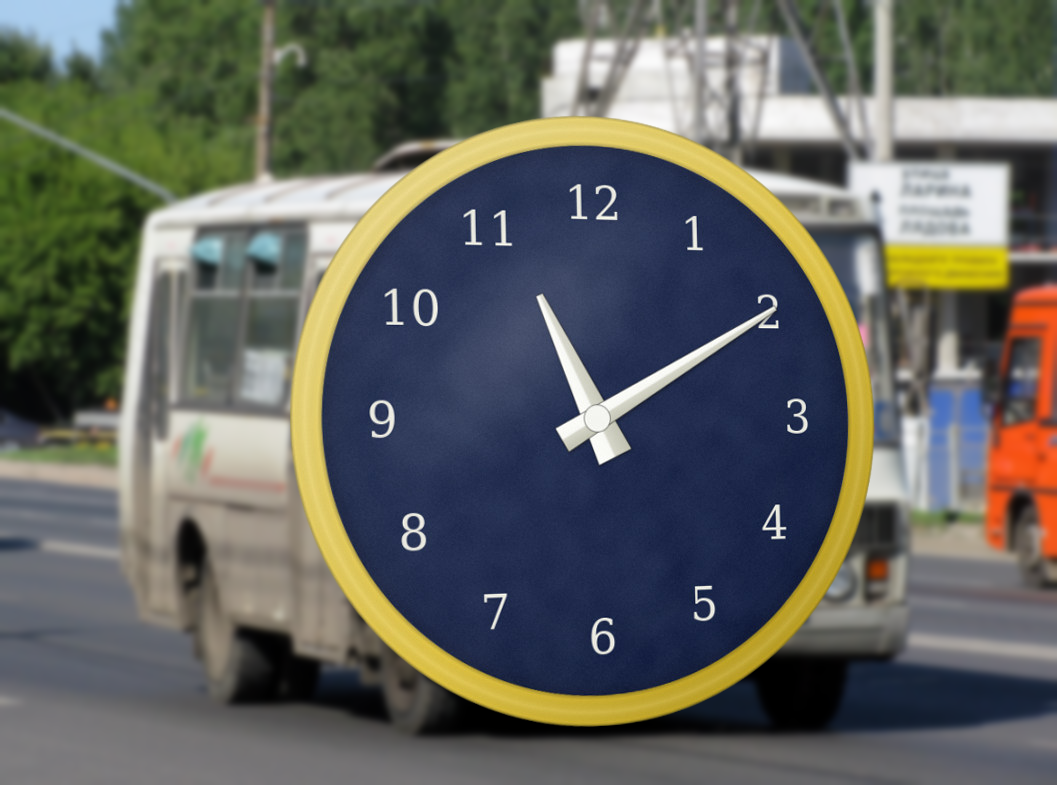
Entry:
11.10
